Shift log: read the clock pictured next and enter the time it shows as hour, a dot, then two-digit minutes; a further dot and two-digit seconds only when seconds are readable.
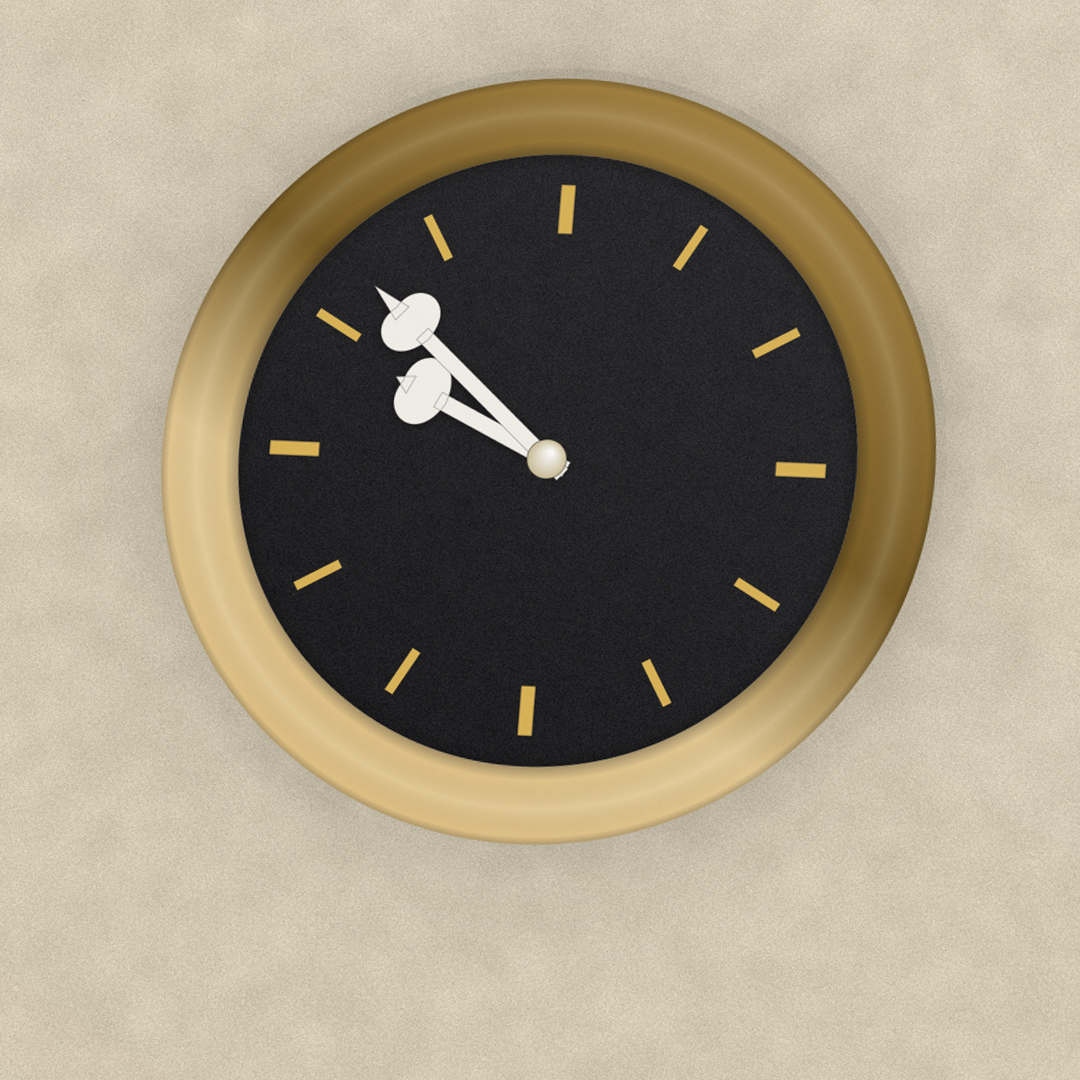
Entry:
9.52
